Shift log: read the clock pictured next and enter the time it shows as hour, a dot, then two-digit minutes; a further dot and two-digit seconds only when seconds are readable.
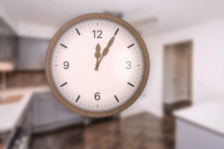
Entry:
12.05
